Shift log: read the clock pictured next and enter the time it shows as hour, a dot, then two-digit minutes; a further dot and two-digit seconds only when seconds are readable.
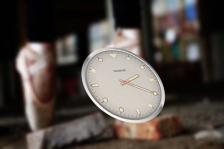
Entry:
2.20
